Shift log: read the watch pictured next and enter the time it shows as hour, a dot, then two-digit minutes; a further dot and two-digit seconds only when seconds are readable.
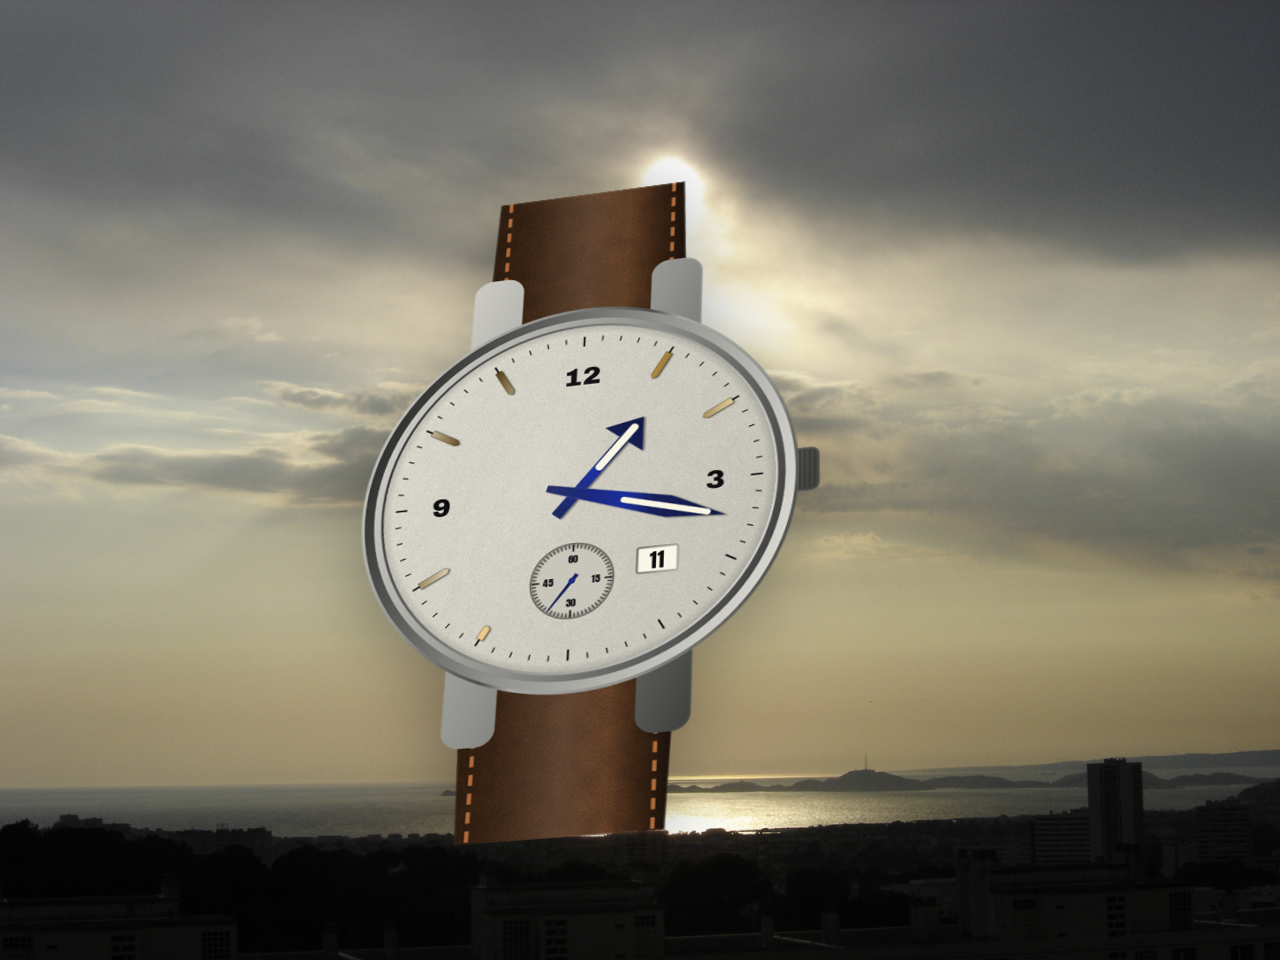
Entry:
1.17.36
